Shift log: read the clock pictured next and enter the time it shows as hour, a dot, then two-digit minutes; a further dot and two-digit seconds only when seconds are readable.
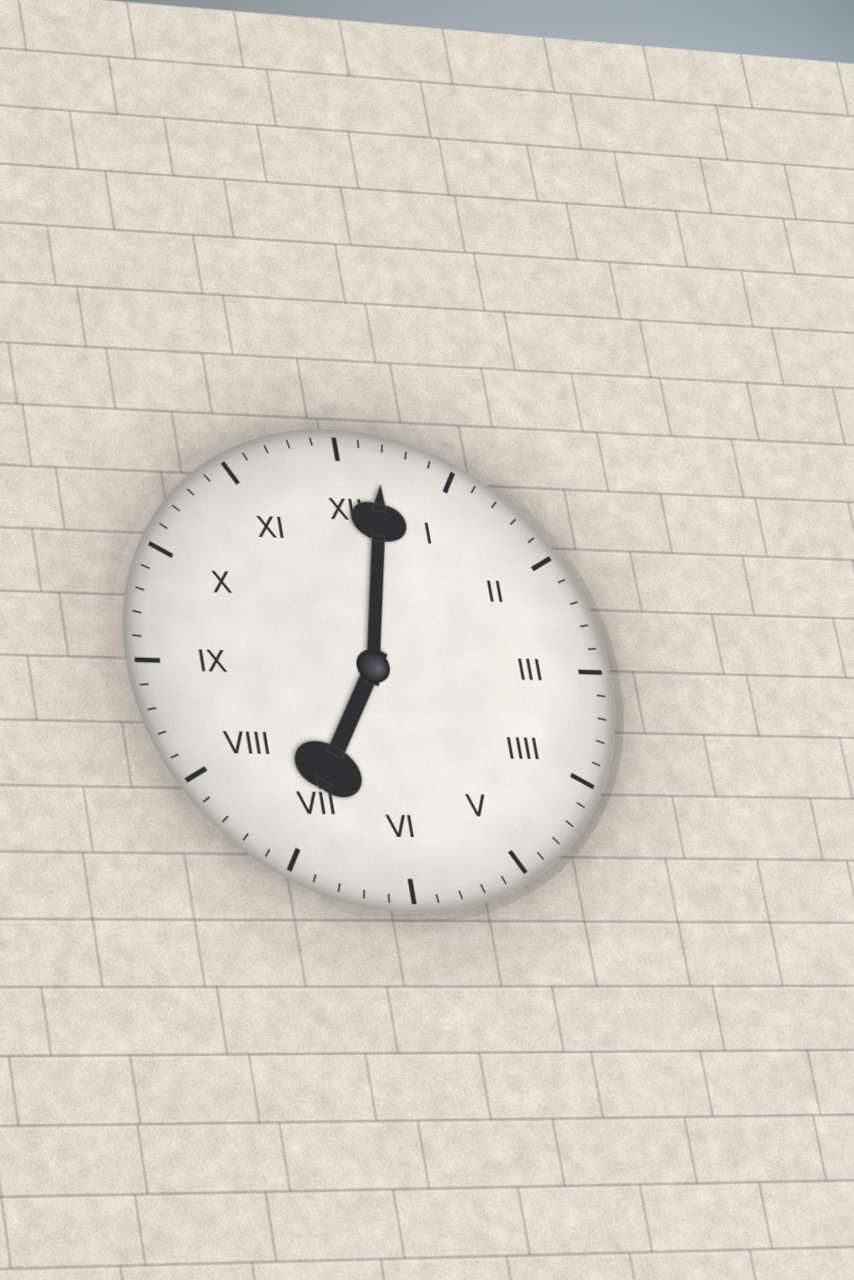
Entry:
7.02
